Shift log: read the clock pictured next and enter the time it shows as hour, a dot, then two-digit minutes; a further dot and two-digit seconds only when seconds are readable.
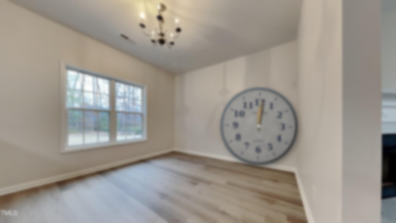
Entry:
12.01
